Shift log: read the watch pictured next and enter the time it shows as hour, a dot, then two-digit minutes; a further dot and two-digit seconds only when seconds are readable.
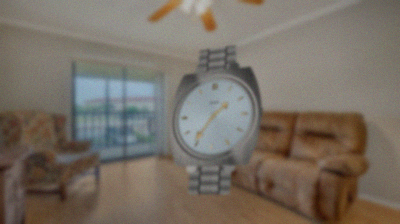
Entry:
1.36
